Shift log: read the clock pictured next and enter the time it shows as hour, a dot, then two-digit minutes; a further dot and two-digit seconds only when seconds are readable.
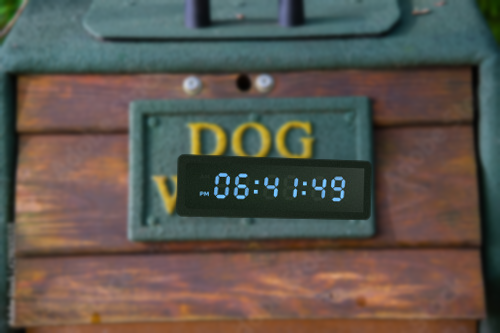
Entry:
6.41.49
